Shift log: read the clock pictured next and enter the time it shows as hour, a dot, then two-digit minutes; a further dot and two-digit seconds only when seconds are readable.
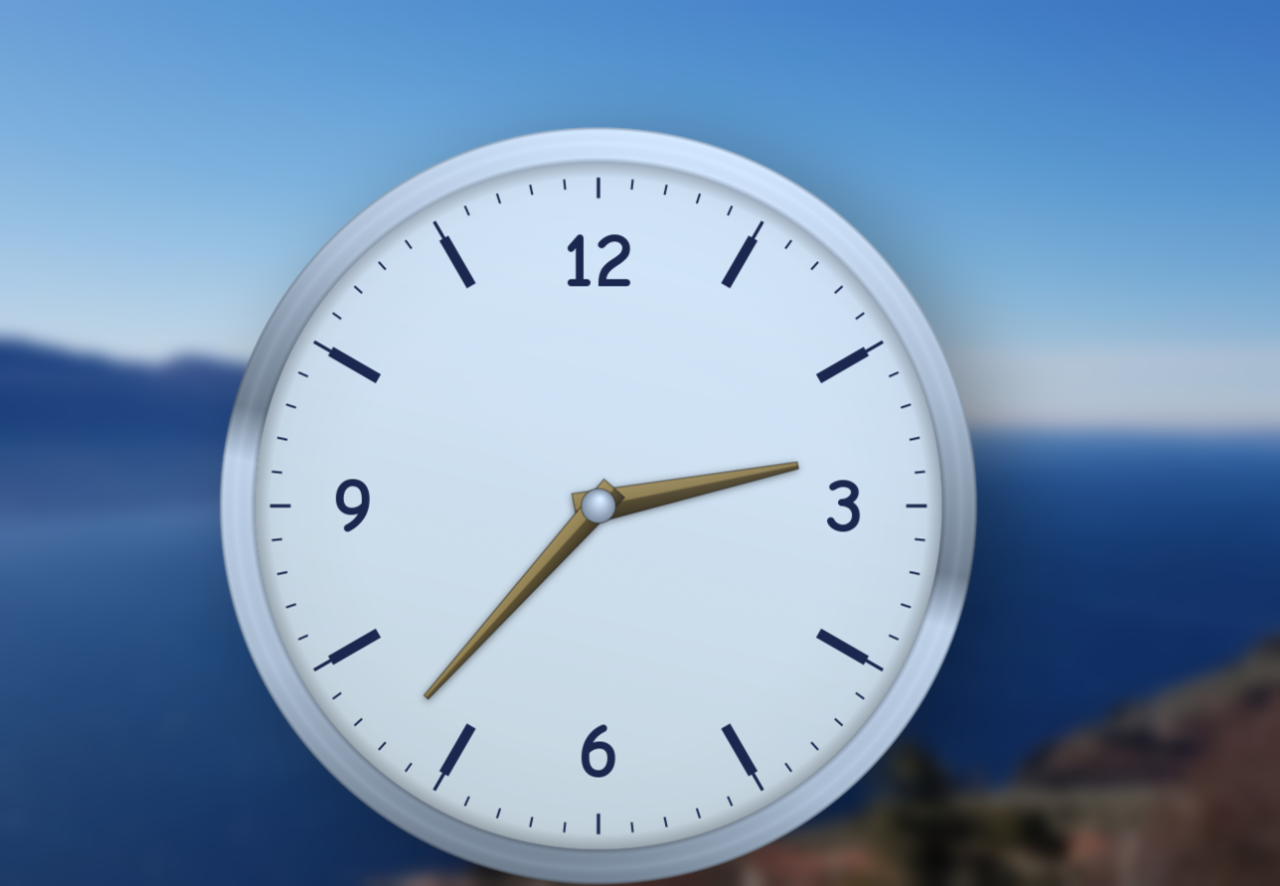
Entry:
2.37
